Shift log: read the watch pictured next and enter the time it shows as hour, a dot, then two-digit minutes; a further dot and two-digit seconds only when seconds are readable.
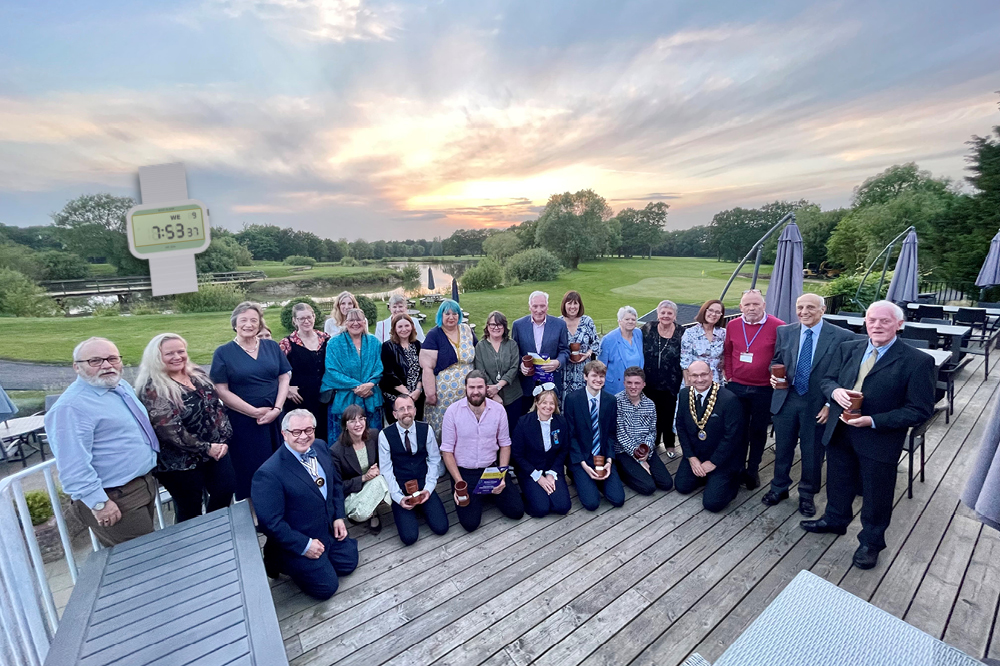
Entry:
7.53.37
